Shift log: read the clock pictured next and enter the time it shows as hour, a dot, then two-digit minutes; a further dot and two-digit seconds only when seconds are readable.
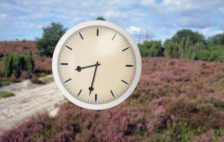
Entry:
8.32
